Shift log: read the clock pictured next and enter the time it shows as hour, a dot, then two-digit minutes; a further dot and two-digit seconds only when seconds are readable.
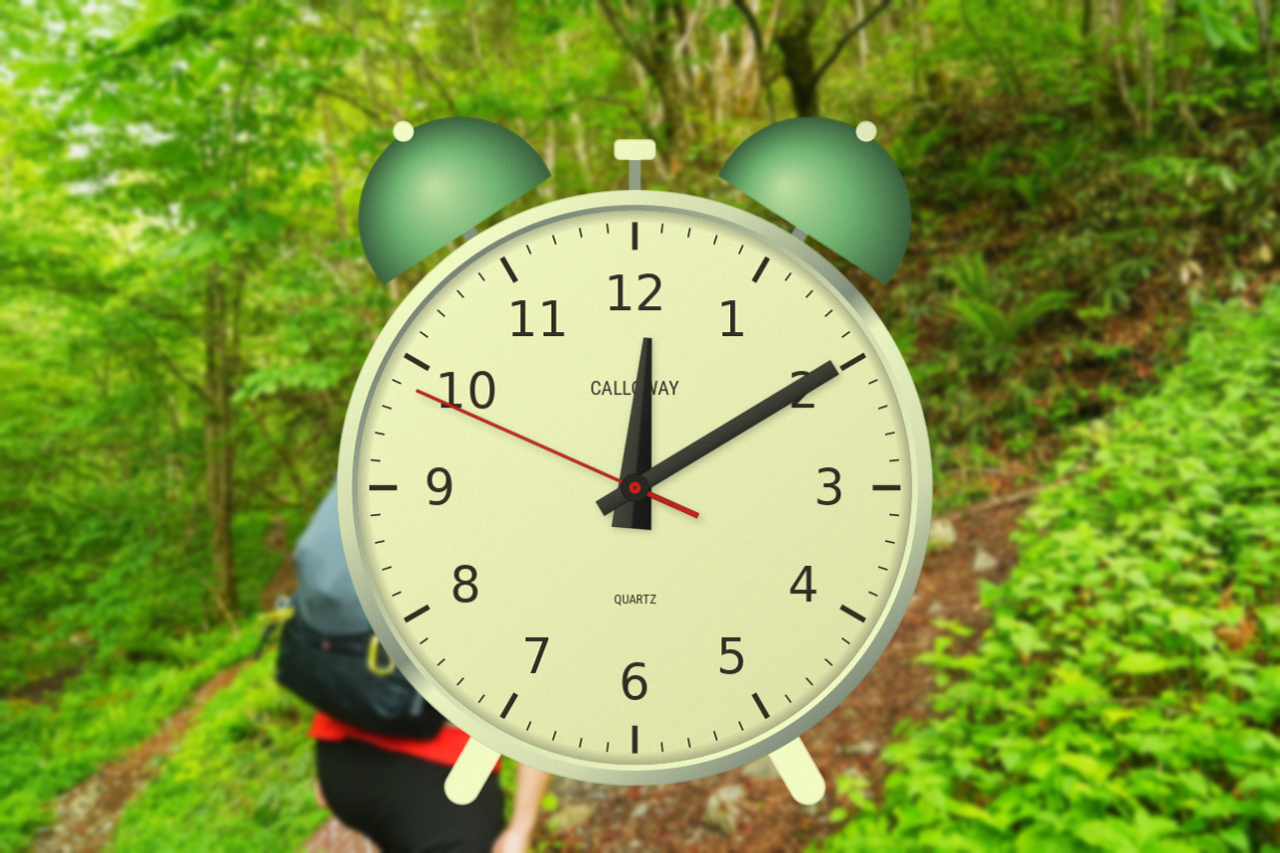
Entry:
12.09.49
